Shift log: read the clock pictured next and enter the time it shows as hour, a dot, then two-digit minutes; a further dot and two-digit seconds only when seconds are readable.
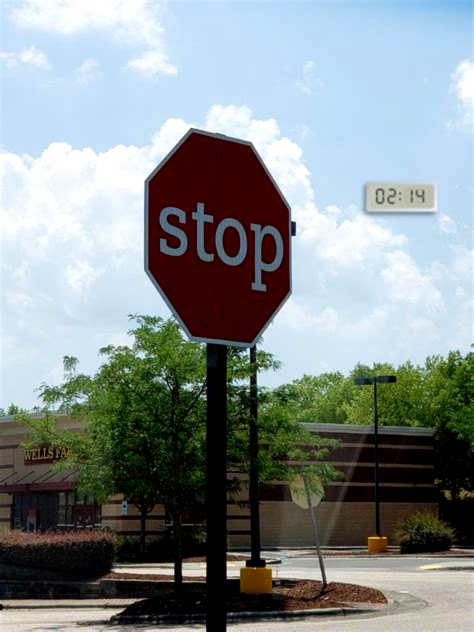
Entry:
2.14
